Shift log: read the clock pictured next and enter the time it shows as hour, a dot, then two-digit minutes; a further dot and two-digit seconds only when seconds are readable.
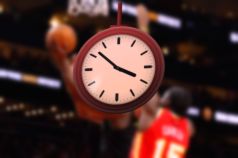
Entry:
3.52
